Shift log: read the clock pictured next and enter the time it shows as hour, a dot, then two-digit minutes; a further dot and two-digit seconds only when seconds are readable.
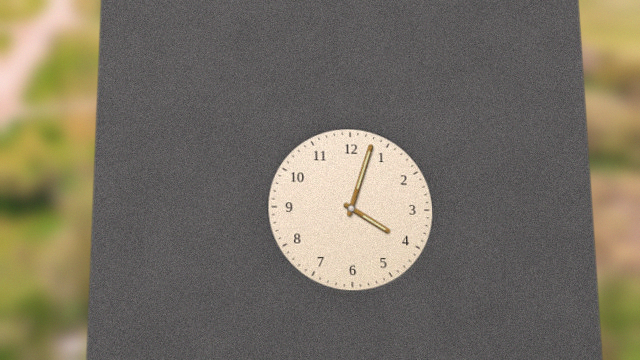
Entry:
4.03
